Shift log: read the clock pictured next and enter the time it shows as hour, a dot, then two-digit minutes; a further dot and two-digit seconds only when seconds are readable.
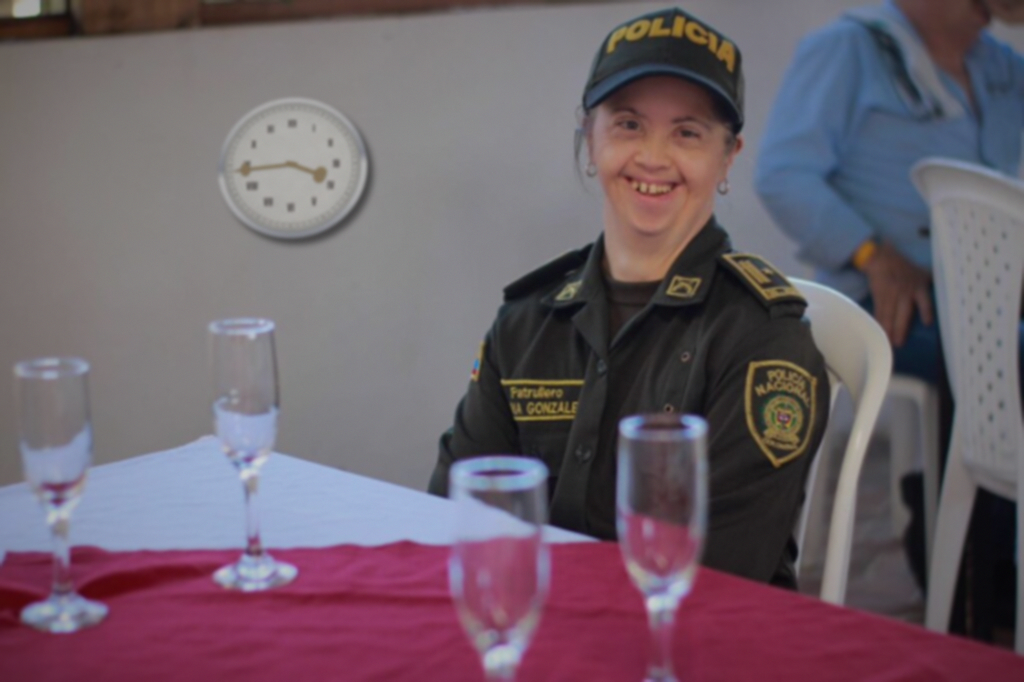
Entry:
3.44
